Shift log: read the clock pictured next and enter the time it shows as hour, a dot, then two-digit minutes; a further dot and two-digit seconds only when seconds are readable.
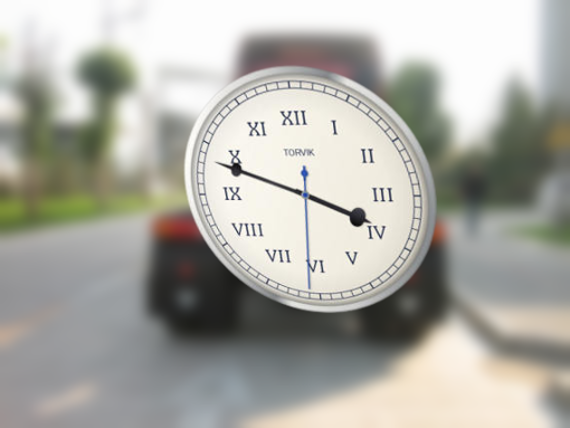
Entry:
3.48.31
